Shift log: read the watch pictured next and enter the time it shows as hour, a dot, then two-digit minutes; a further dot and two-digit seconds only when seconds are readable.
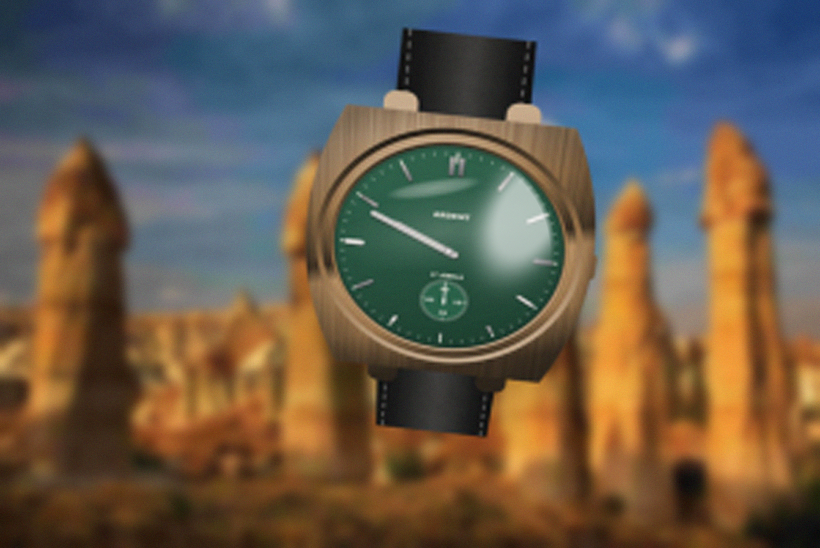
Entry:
9.49
